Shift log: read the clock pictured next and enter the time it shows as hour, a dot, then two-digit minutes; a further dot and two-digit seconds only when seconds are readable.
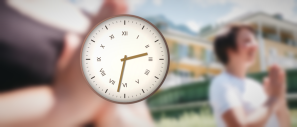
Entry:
2.32
